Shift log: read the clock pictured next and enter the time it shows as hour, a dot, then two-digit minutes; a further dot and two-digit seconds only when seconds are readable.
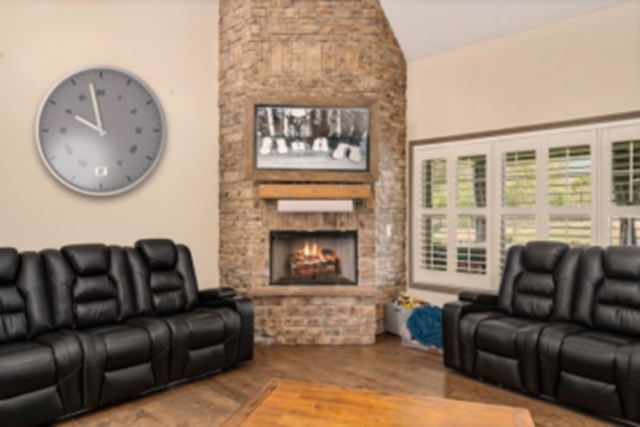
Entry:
9.58
